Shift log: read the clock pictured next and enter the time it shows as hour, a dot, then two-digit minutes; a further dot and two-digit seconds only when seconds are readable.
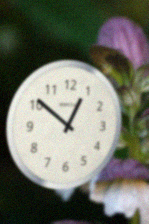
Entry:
12.51
